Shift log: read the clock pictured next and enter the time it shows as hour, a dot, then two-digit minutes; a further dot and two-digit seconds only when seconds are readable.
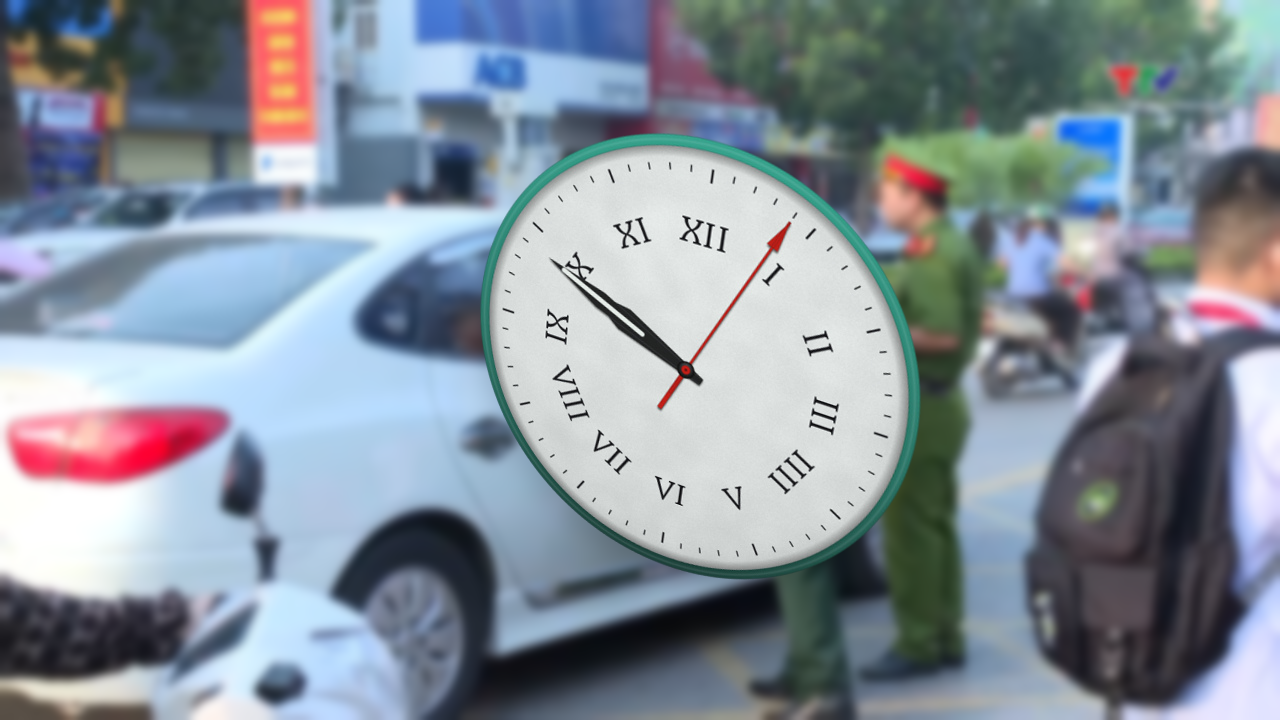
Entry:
9.49.04
